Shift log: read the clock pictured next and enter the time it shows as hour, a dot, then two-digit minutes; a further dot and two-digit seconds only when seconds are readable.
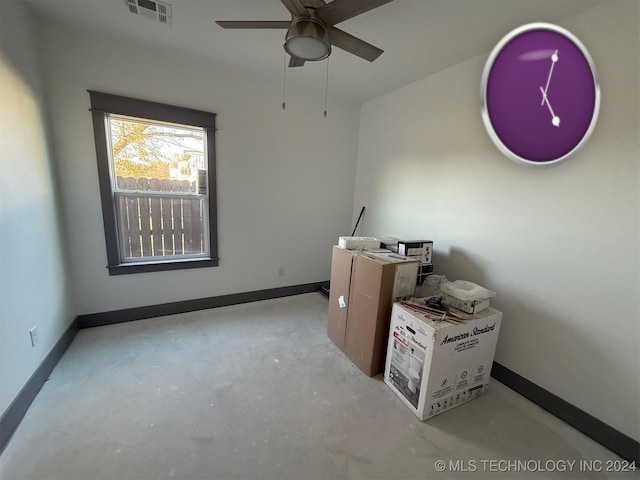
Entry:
5.03
